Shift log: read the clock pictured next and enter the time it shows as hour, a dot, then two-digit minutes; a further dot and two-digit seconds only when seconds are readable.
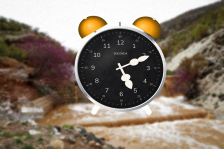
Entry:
5.11
